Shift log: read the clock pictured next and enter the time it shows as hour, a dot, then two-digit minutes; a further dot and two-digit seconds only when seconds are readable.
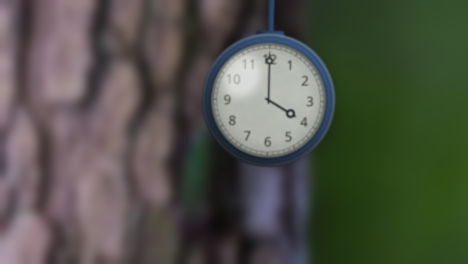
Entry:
4.00
